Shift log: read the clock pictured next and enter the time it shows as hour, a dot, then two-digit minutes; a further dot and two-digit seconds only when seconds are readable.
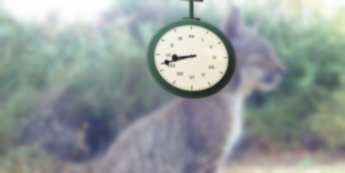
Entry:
8.42
